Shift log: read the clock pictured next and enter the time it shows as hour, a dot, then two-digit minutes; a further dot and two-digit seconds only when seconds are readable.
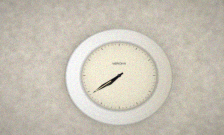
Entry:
7.39
